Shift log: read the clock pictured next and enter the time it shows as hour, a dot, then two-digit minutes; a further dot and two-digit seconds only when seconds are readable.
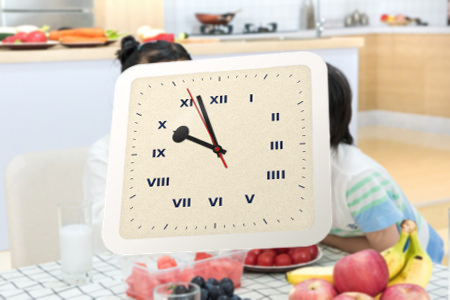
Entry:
9.56.56
